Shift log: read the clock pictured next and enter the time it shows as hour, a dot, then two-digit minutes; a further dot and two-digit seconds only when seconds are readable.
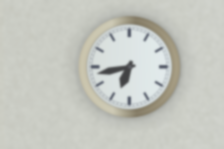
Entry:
6.43
